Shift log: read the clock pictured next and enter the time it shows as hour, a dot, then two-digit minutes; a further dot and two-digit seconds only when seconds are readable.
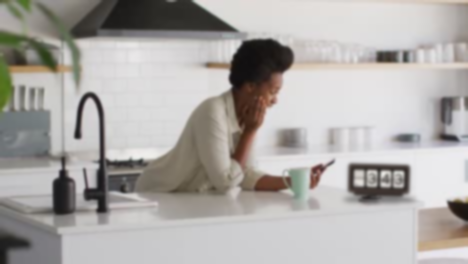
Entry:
3.43
